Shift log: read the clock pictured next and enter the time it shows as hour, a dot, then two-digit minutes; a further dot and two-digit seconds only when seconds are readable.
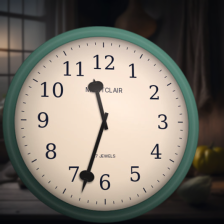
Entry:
11.33
